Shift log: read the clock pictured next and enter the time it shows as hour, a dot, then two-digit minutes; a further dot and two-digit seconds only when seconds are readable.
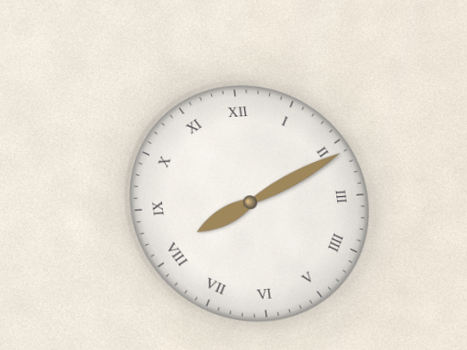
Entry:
8.11
